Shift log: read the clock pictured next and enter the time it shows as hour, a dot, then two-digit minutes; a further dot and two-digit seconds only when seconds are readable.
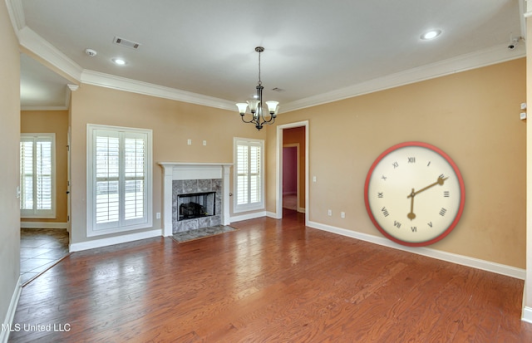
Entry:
6.11
